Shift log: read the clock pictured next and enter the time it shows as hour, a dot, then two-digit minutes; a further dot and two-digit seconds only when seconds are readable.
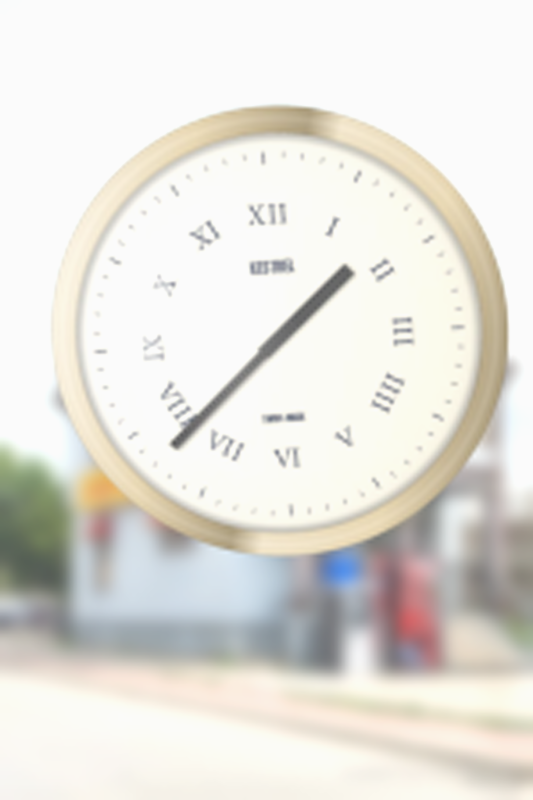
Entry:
1.38
